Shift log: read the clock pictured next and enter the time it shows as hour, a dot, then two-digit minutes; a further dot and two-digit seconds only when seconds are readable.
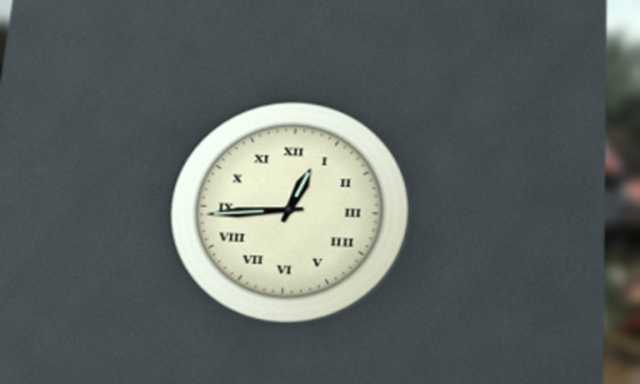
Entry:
12.44
